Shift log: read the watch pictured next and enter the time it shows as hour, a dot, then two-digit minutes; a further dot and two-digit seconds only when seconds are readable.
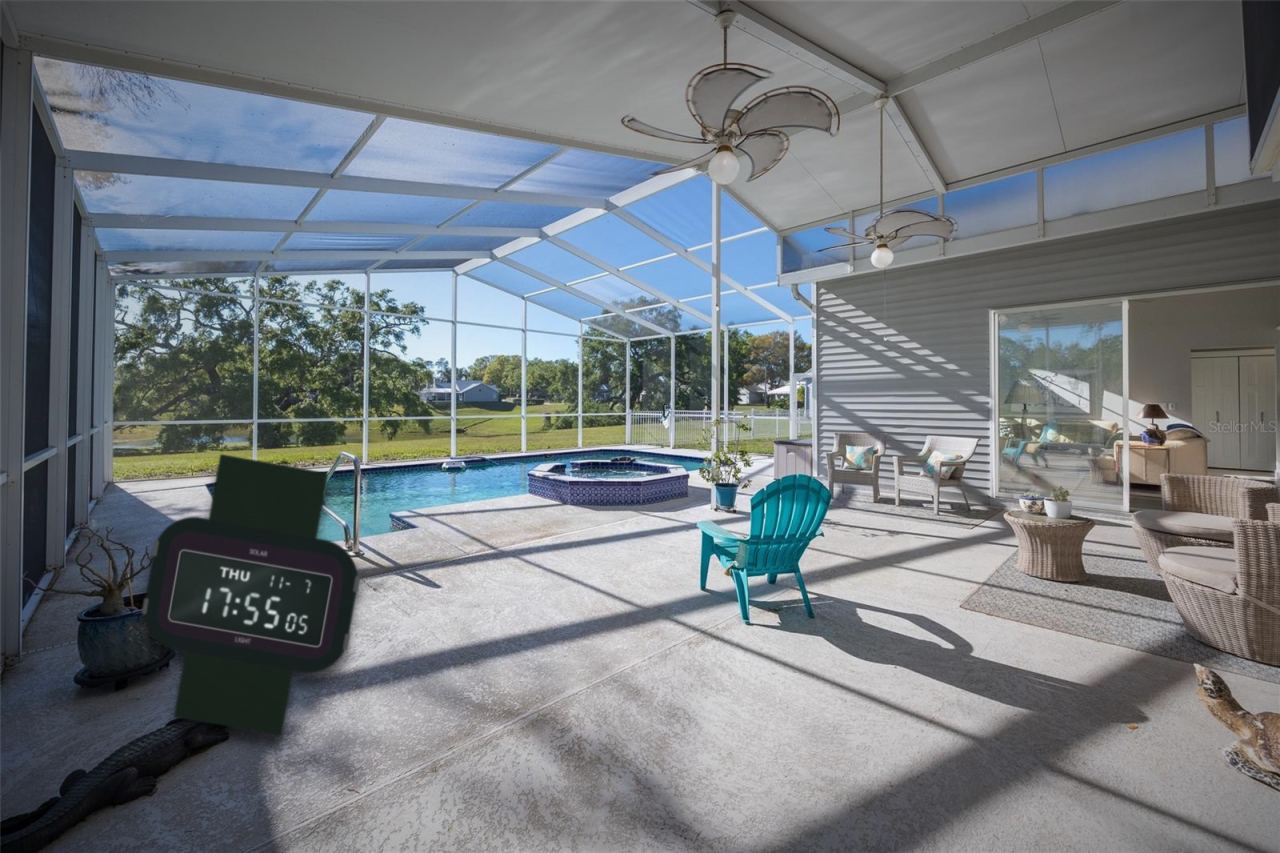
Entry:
17.55.05
